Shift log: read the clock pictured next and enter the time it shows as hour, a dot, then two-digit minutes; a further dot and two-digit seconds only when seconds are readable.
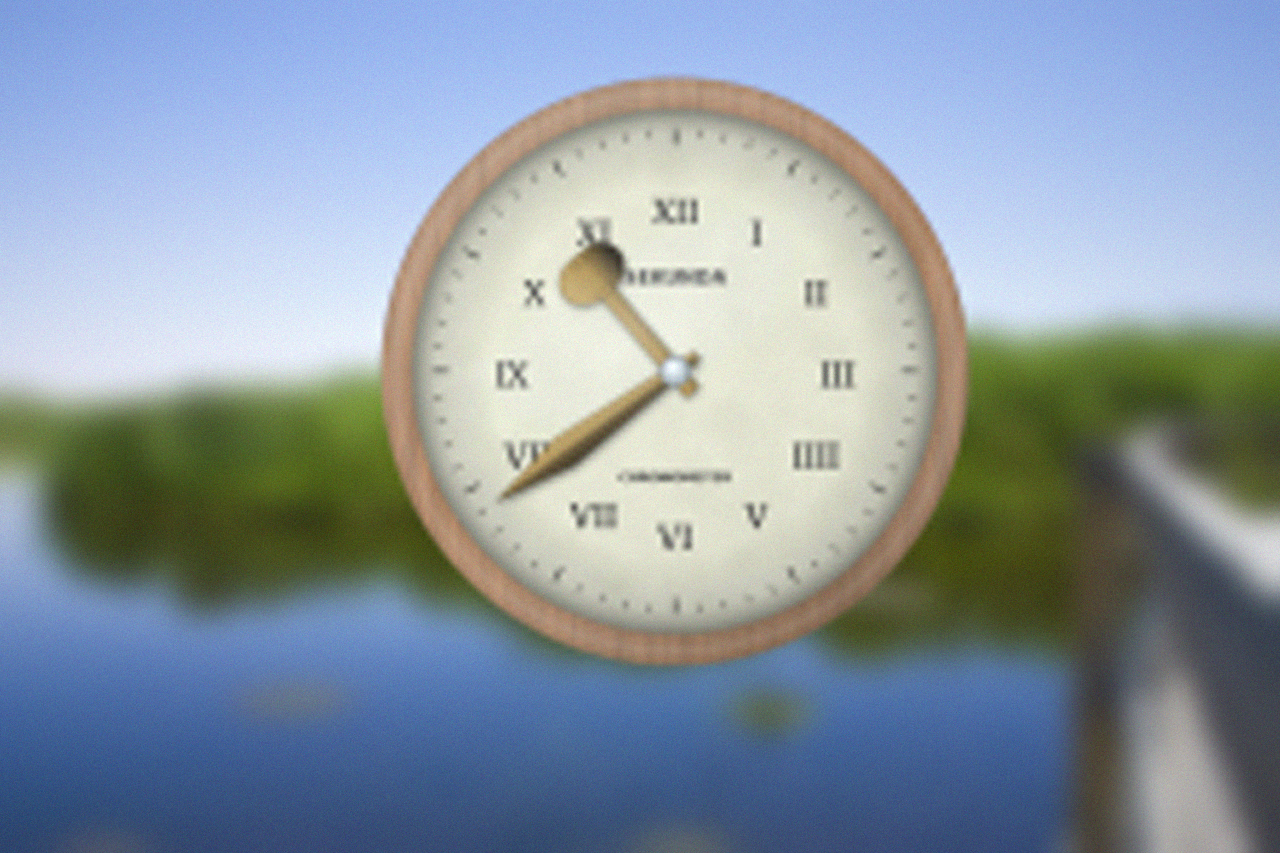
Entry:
10.39
